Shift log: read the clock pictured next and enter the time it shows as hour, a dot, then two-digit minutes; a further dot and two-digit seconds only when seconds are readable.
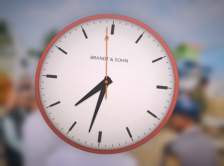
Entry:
7.31.59
